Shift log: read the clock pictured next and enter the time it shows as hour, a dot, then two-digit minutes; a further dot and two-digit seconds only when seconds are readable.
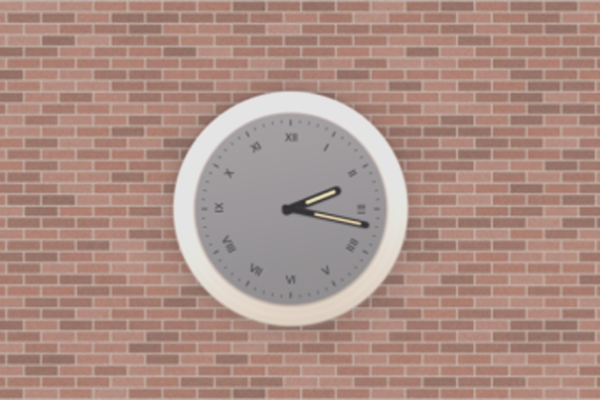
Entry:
2.17
